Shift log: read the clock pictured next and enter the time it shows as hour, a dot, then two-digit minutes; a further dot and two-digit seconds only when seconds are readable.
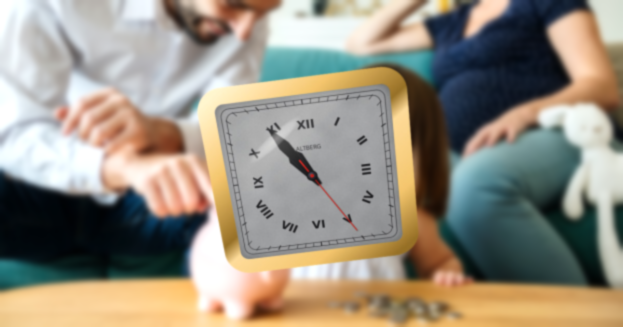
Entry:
10.54.25
